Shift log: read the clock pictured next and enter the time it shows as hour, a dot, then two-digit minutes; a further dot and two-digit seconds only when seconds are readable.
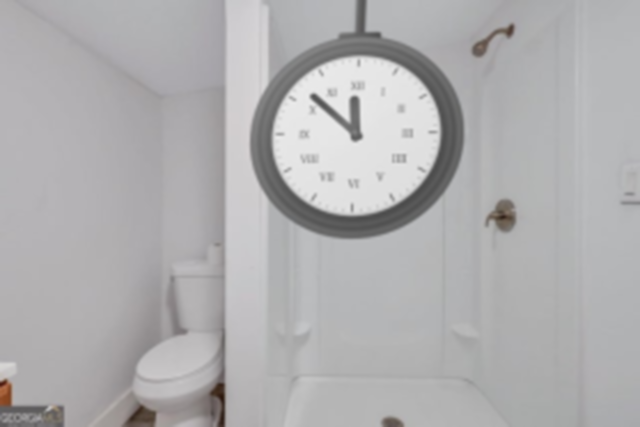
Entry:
11.52
